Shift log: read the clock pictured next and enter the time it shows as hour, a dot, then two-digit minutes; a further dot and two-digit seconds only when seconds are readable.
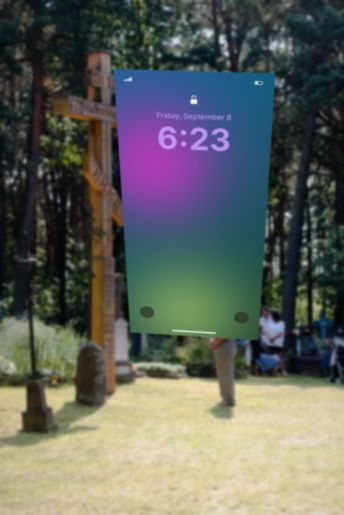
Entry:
6.23
